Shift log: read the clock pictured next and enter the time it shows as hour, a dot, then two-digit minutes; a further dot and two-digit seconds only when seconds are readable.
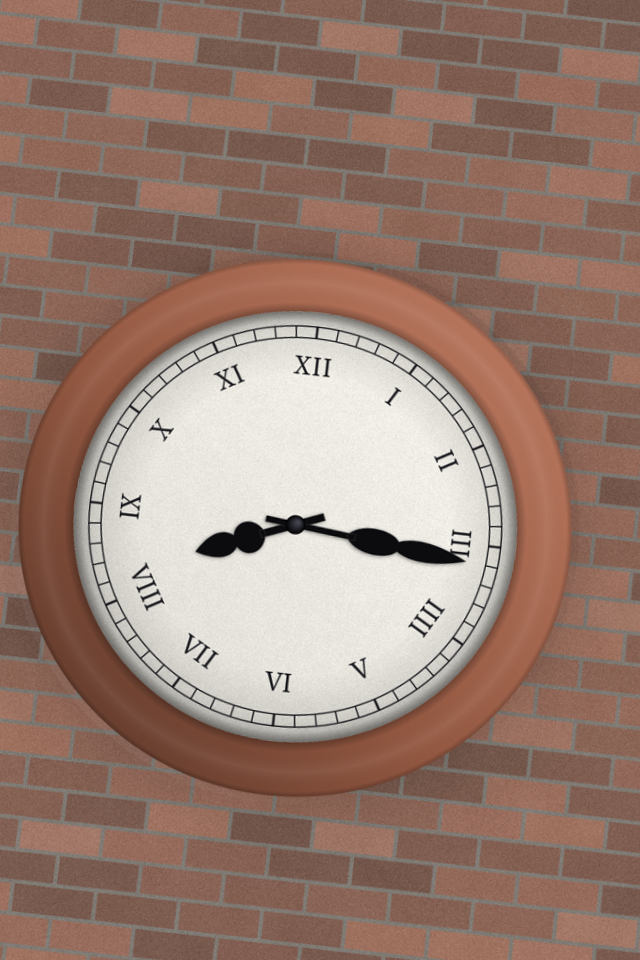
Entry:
8.16
